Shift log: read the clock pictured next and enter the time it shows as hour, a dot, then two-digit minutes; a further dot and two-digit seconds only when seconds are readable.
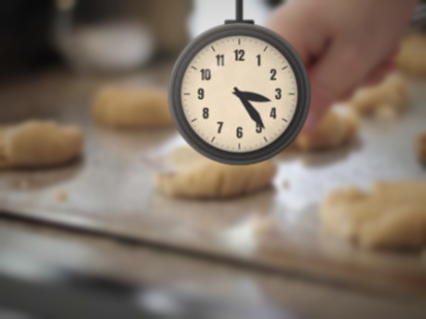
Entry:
3.24
